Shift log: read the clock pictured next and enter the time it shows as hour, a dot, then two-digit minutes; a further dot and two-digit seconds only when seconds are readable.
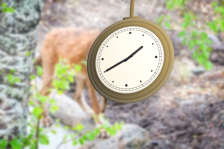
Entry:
1.40
